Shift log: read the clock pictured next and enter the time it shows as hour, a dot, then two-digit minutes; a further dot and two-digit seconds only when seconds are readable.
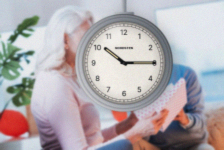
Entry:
10.15
